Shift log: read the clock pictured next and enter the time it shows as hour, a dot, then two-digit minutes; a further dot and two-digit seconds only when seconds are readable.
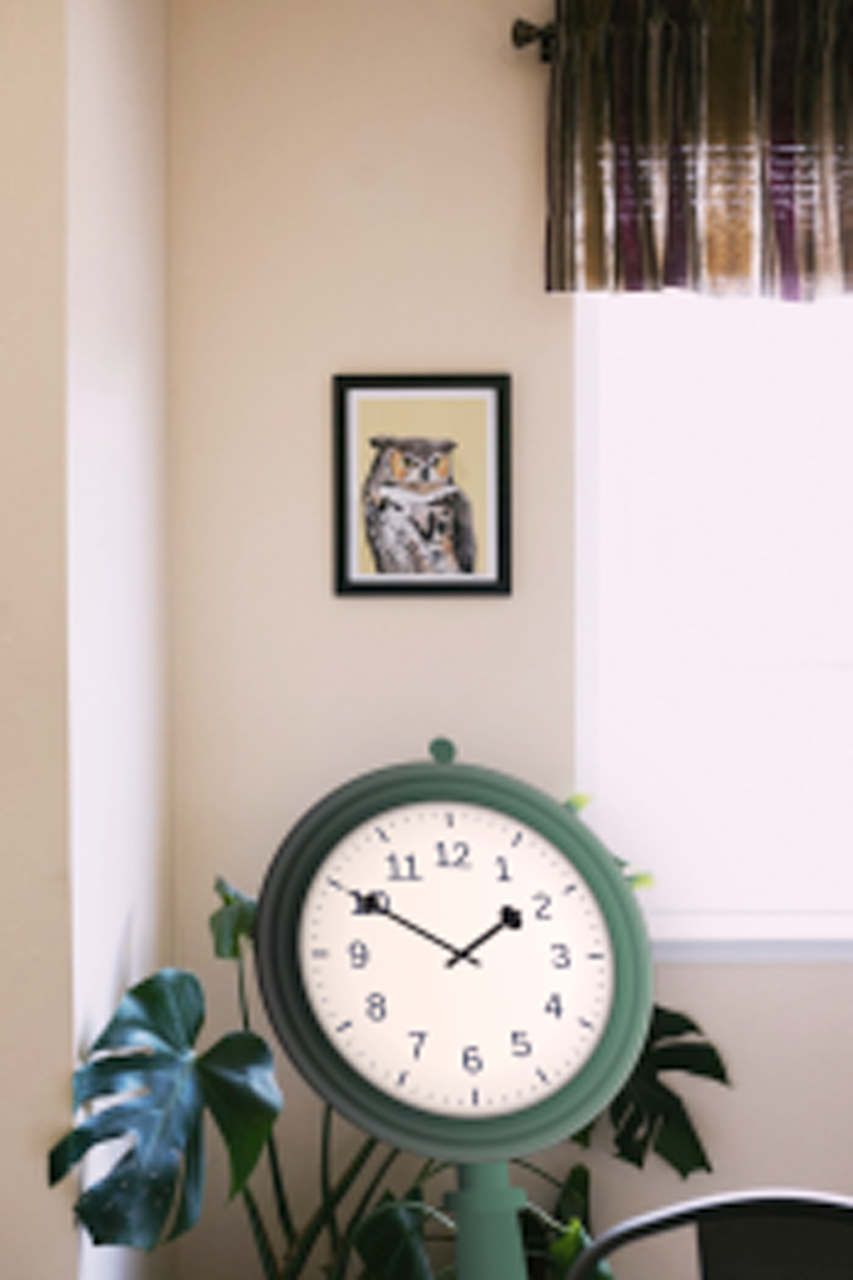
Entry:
1.50
